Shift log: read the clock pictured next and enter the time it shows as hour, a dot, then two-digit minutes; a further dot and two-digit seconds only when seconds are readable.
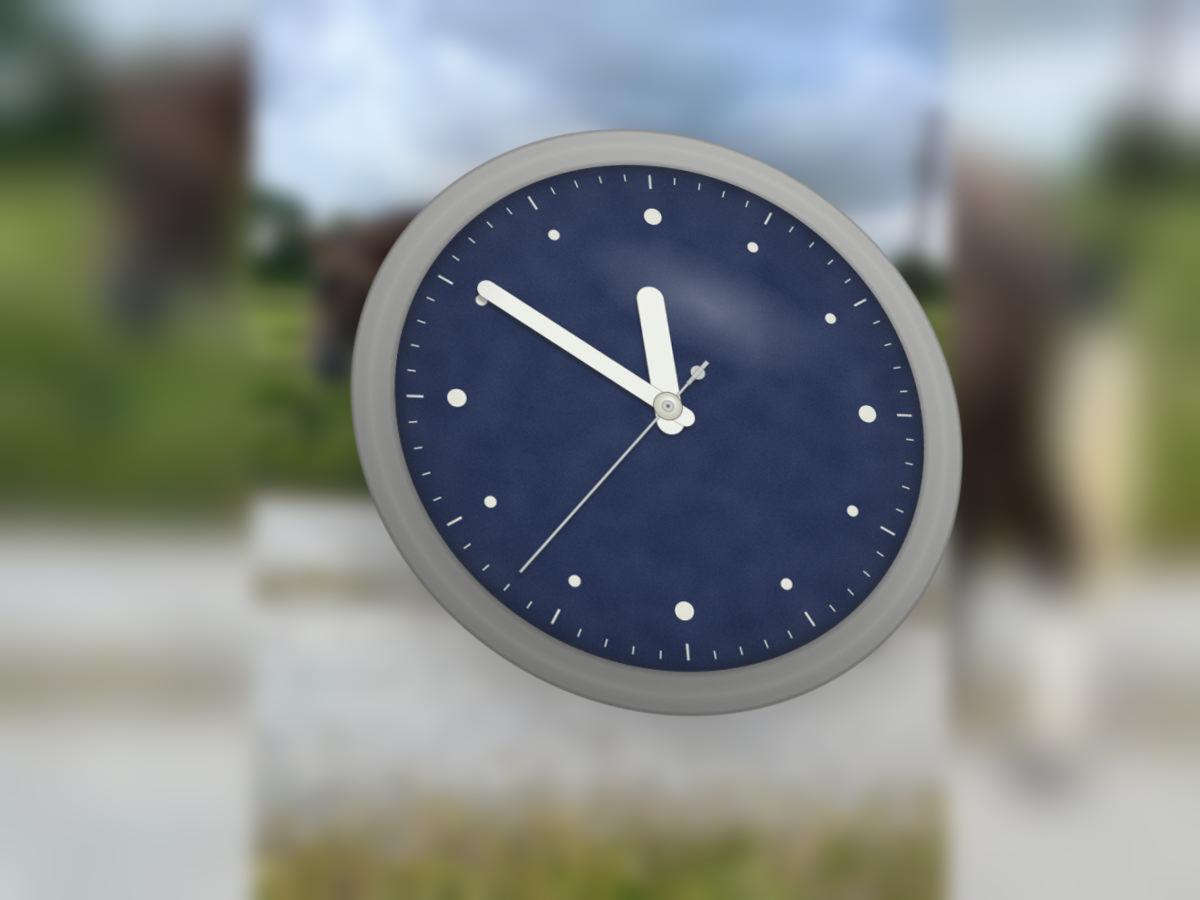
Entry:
11.50.37
